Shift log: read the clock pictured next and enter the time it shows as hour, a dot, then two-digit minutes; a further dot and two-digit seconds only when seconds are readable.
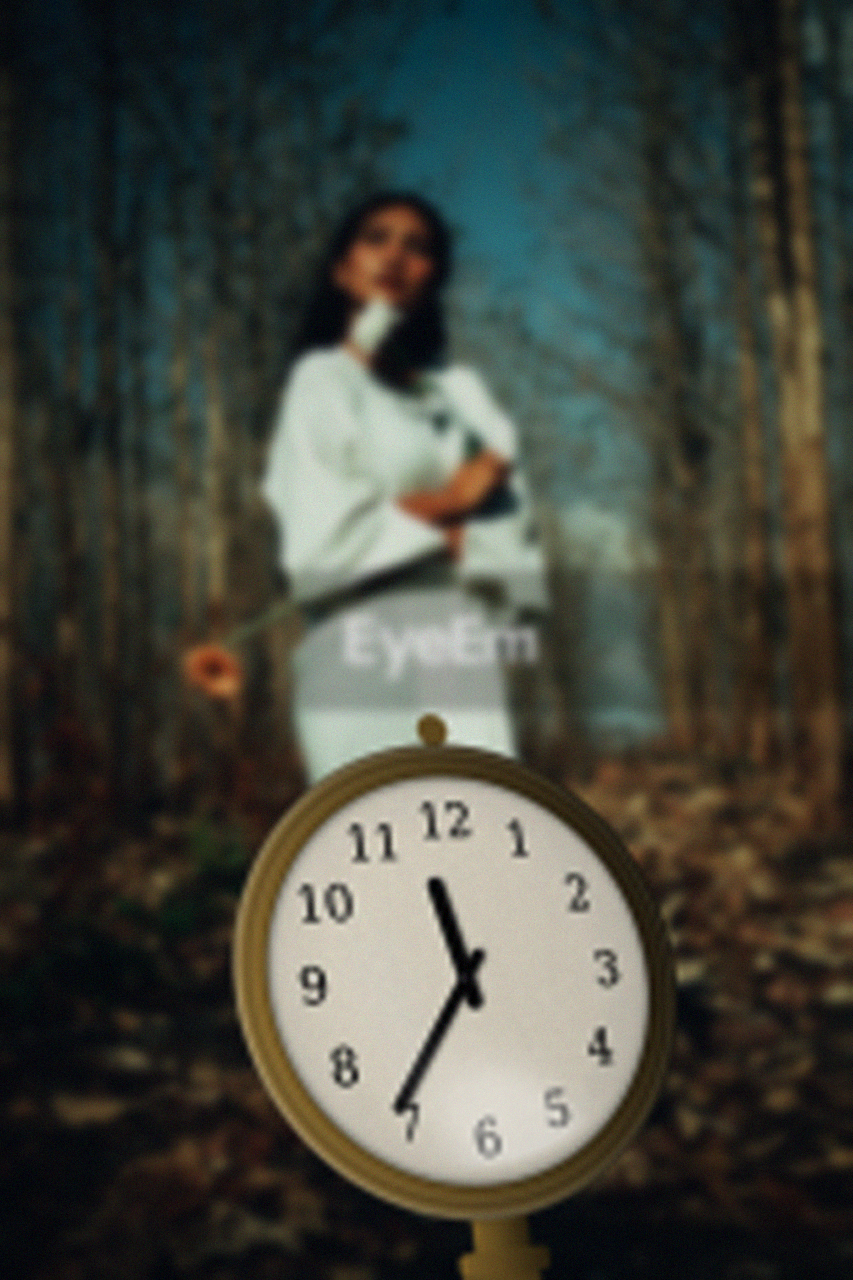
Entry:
11.36
